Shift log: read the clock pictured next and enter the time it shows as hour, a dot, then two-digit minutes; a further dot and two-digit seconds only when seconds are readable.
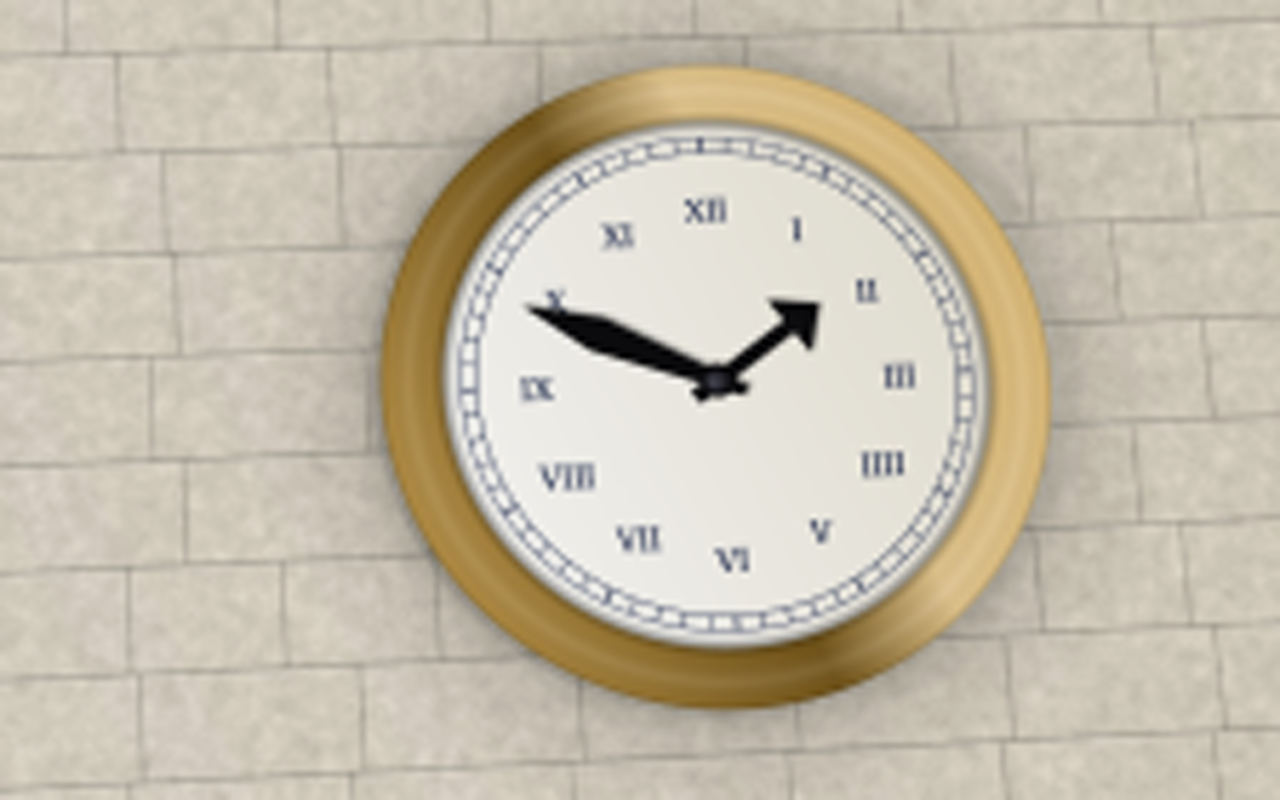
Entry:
1.49
